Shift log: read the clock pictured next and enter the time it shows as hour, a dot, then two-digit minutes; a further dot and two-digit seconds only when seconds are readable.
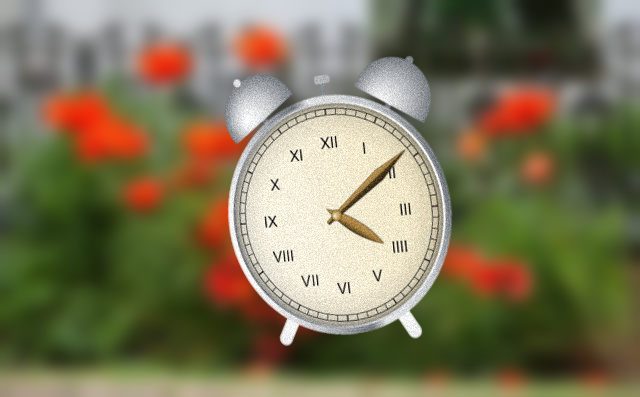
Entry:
4.09
